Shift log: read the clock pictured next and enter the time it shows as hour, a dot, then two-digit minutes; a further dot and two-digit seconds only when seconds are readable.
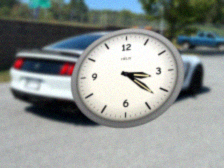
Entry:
3.22
